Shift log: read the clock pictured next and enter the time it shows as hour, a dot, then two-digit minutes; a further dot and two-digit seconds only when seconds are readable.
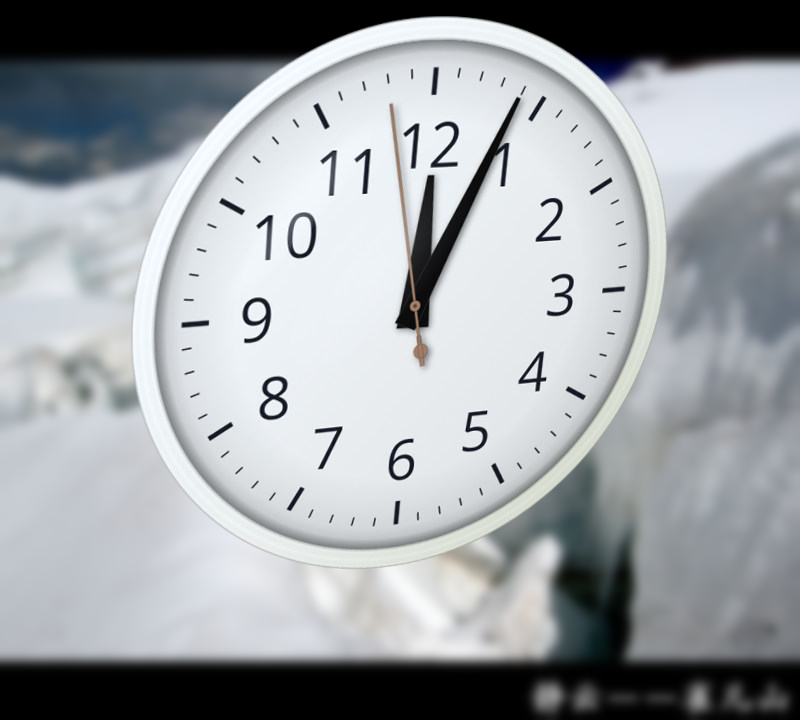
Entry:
12.03.58
